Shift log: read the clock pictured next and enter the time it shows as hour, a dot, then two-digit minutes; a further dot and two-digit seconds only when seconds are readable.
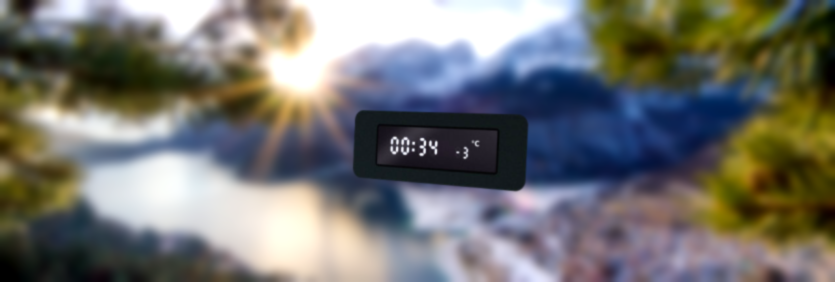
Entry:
0.34
